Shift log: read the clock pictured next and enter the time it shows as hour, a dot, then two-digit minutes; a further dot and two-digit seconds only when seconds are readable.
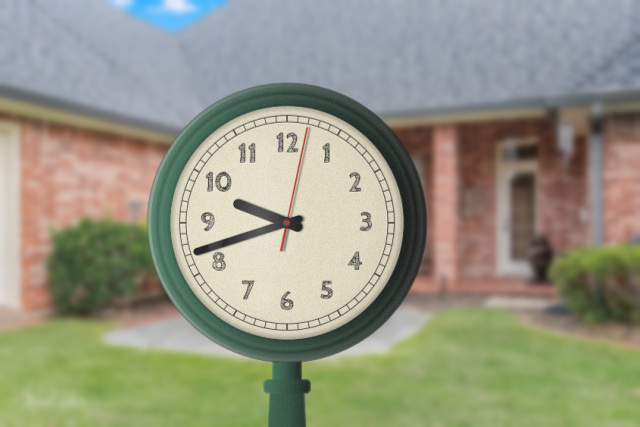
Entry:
9.42.02
